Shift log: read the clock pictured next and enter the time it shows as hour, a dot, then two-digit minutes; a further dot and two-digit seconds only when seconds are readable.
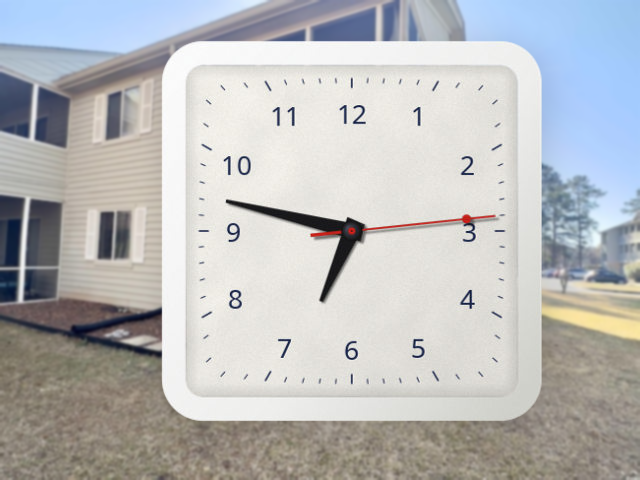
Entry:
6.47.14
